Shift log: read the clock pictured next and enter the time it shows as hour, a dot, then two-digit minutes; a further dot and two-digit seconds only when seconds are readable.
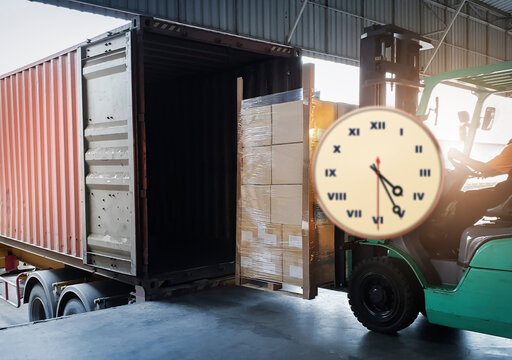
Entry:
4.25.30
